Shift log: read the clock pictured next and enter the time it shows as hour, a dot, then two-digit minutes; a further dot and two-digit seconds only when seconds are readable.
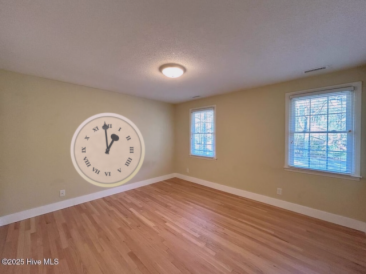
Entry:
12.59
